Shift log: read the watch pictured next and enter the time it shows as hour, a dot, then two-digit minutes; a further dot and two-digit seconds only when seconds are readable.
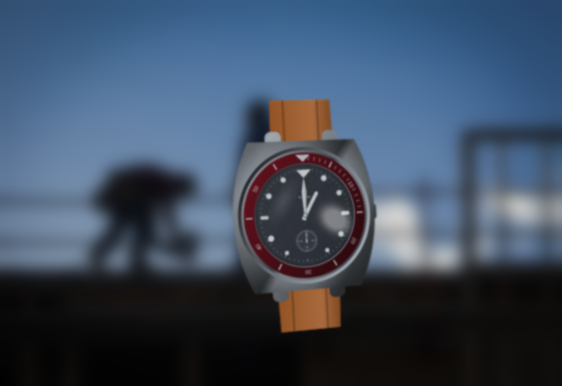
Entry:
1.00
